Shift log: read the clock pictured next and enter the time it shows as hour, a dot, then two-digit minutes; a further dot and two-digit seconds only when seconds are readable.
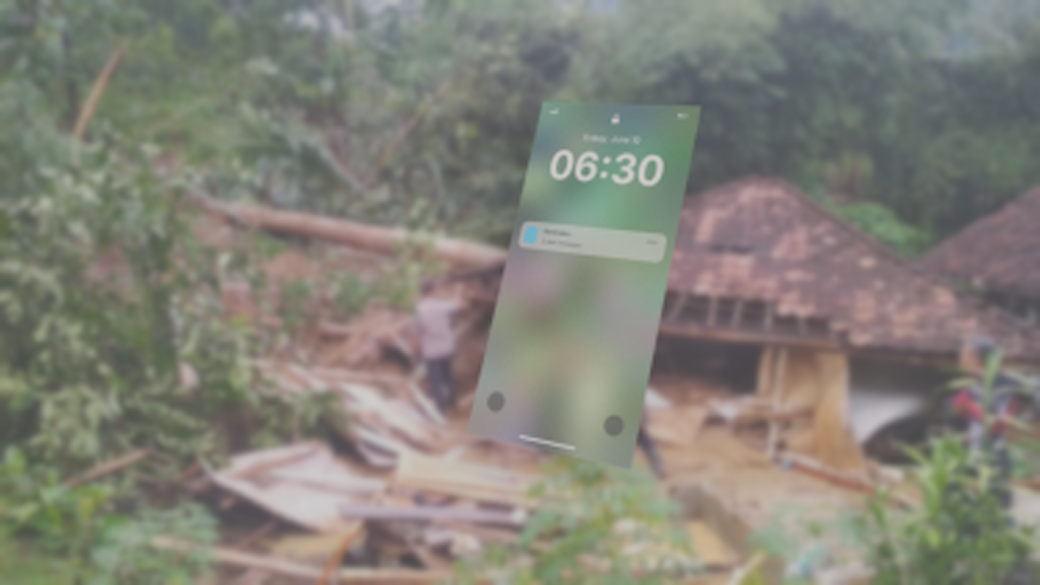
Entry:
6.30
